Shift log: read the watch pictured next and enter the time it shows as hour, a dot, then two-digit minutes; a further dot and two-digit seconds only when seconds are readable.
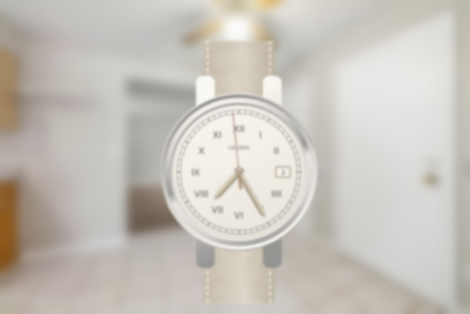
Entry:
7.24.59
